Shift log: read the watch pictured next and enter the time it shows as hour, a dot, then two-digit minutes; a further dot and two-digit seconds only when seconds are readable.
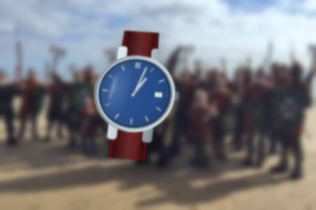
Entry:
1.03
